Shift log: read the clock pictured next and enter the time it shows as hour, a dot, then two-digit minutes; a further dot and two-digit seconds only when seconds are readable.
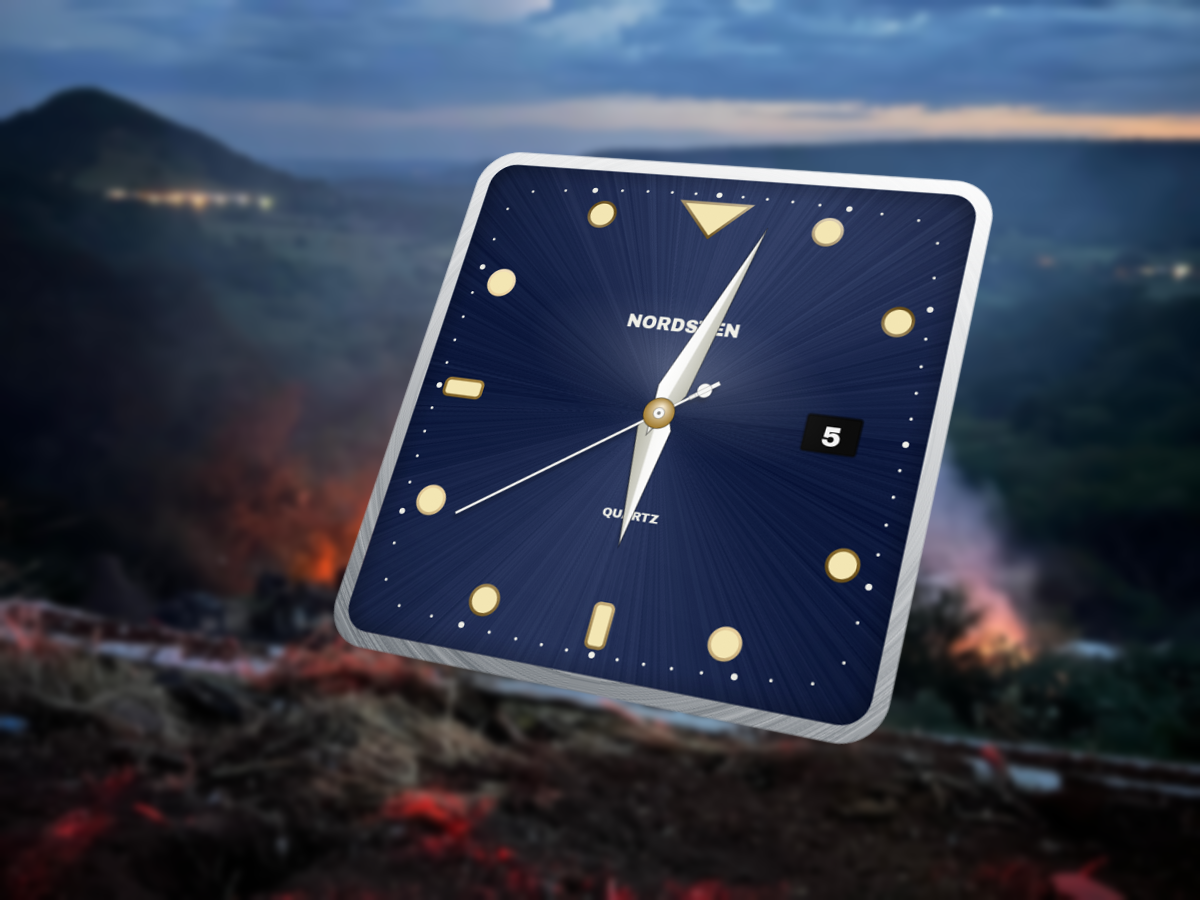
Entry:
6.02.39
